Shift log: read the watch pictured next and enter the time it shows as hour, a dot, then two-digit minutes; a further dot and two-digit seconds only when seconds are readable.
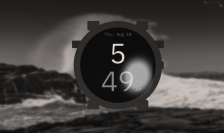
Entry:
5.49
